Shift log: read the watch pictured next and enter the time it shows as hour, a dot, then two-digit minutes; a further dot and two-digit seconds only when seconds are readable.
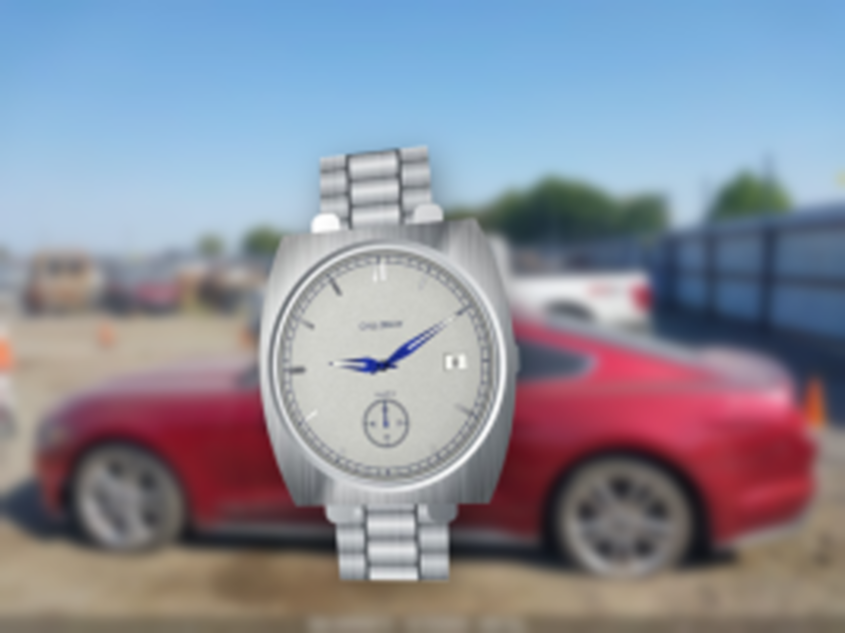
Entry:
9.10
